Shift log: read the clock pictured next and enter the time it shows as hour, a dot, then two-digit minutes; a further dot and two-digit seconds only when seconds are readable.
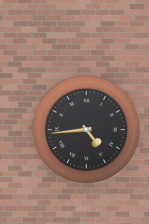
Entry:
4.44
